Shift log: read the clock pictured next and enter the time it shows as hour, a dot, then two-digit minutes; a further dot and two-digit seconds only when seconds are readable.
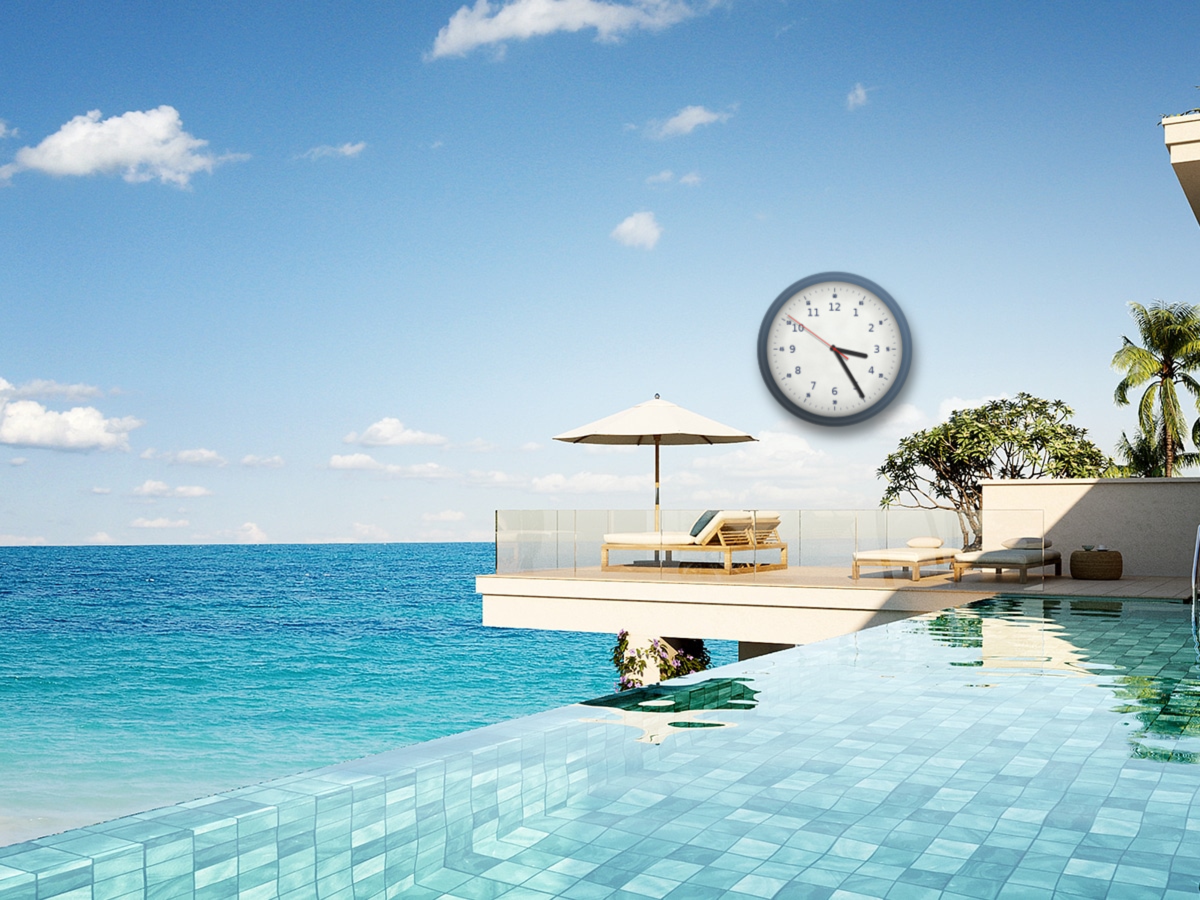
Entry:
3.24.51
